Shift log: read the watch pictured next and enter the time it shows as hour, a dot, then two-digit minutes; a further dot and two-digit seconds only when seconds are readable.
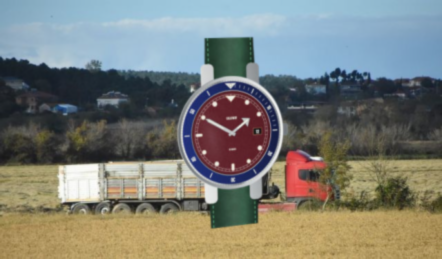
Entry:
1.50
